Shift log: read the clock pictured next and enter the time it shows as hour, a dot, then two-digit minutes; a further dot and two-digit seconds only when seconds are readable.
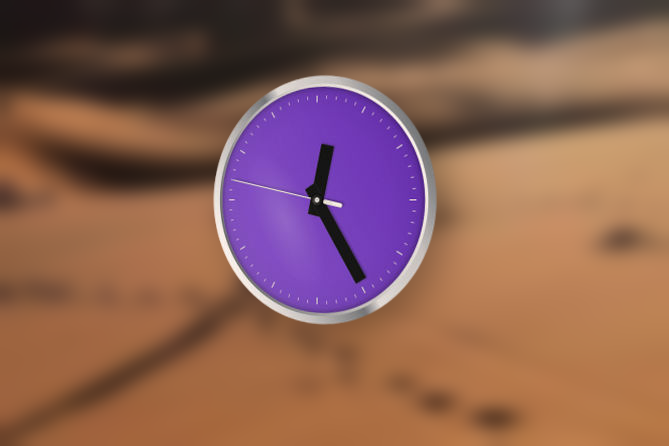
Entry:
12.24.47
